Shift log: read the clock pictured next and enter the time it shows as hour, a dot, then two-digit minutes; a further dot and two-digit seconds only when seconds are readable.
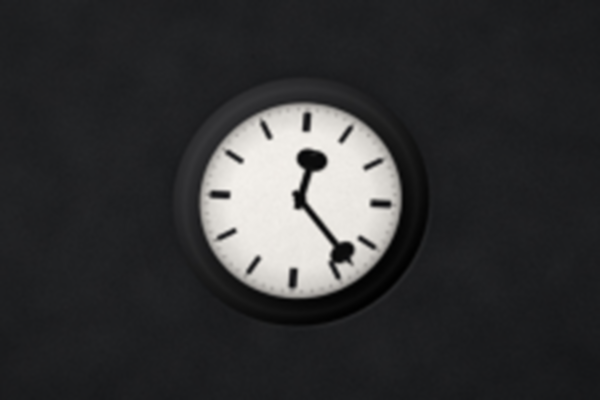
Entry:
12.23
